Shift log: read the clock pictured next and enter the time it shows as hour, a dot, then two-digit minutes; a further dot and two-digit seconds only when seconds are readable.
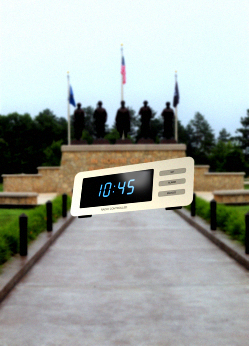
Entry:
10.45
